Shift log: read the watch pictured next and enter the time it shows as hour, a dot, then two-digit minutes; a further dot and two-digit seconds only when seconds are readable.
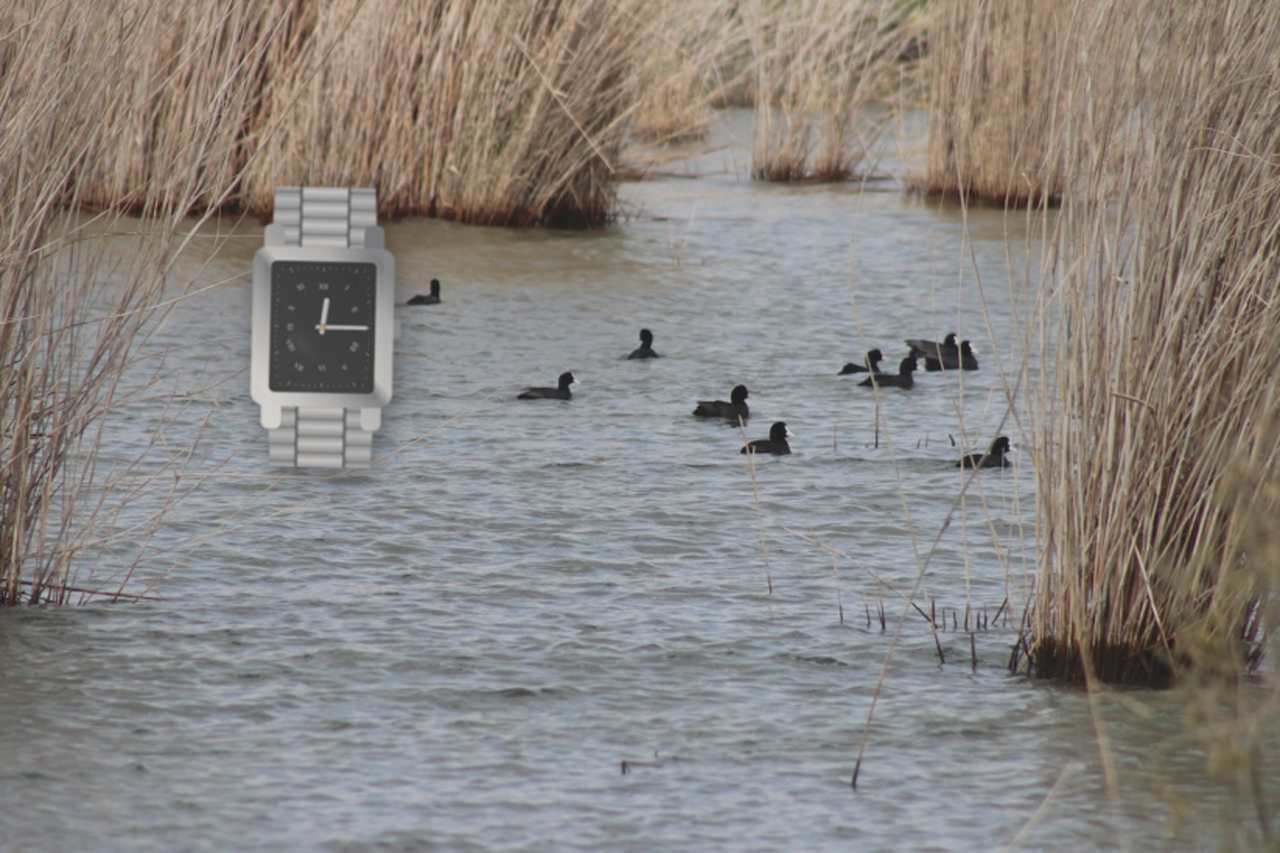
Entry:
12.15
